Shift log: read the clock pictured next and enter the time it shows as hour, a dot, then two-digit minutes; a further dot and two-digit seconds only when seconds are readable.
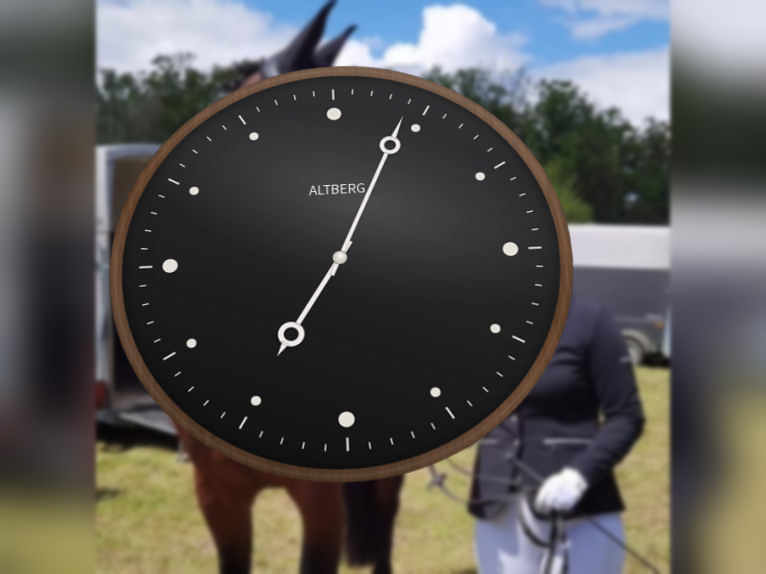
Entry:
7.04
